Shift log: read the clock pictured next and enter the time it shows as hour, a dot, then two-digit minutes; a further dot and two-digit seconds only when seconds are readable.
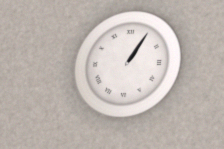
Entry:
1.05
